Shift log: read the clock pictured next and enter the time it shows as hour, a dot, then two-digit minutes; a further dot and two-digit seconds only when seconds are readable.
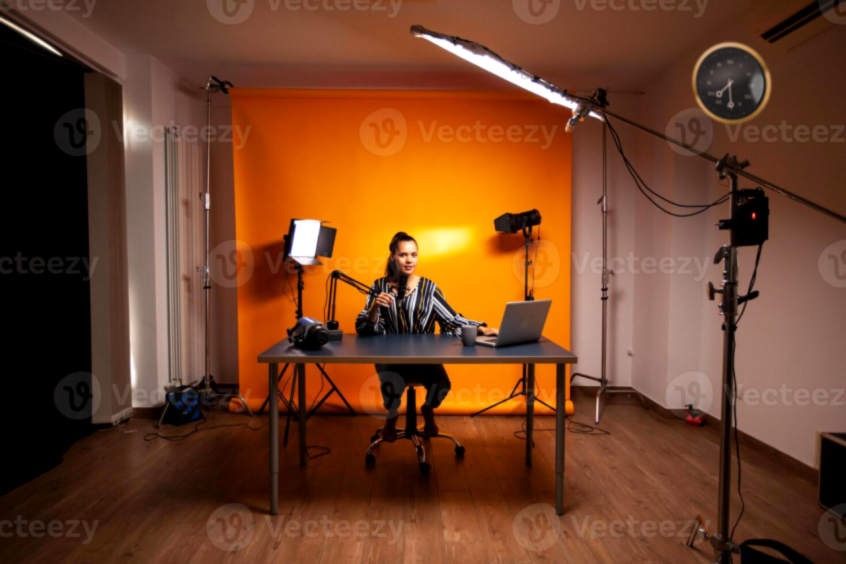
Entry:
7.29
